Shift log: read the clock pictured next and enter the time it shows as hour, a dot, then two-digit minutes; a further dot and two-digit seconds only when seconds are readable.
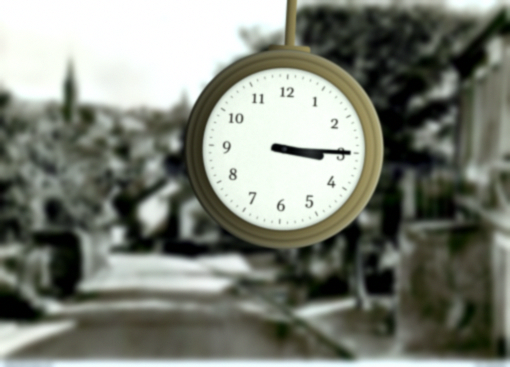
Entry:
3.15
